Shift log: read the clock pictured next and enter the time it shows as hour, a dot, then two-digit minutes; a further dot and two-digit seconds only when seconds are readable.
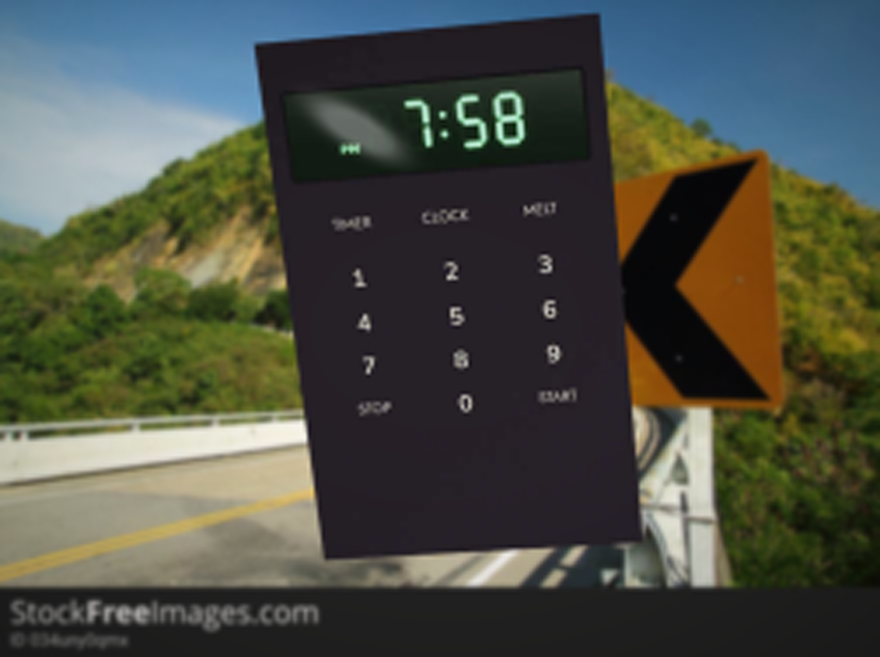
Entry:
7.58
